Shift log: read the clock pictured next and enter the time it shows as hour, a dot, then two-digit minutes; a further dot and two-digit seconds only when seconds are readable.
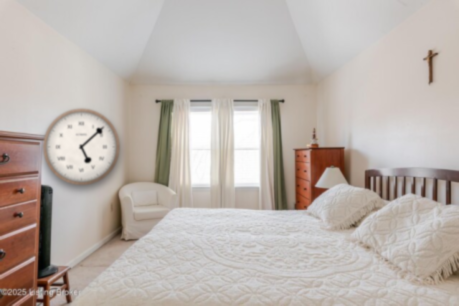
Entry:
5.08
